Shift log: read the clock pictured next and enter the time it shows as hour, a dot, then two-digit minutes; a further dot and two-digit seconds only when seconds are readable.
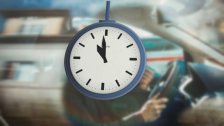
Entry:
10.59
